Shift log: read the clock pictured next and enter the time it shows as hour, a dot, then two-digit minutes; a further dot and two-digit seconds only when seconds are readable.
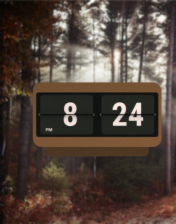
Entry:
8.24
